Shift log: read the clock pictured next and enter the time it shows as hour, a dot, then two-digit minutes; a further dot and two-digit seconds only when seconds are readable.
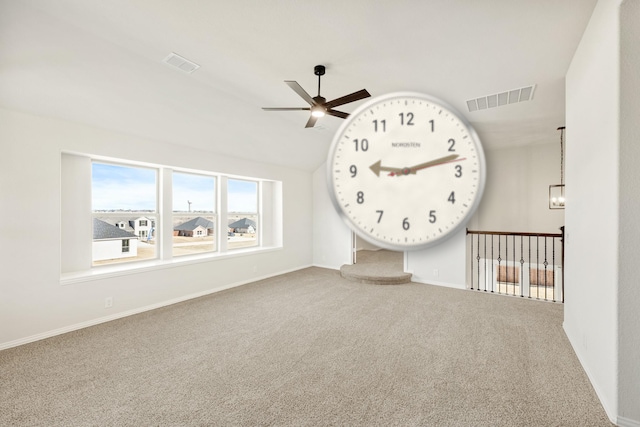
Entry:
9.12.13
